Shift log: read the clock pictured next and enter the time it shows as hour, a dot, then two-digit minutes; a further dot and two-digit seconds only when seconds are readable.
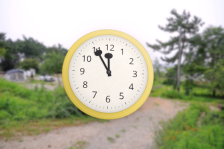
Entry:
11.55
